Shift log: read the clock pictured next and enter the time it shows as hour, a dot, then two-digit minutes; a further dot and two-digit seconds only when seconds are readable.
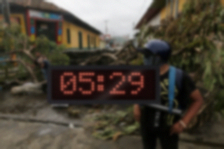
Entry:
5.29
